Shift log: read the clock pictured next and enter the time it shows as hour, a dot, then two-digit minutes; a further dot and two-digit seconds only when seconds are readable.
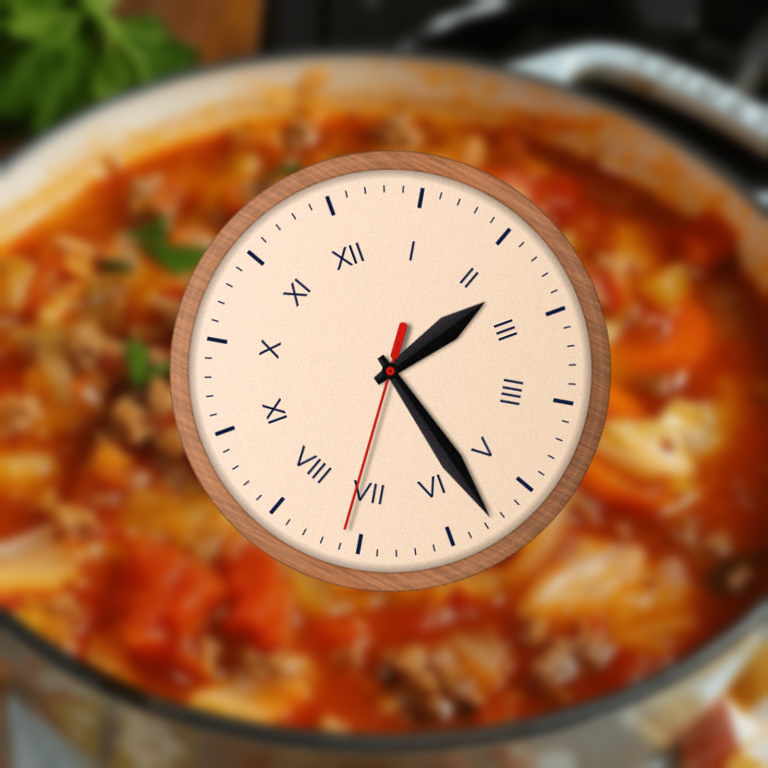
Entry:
2.27.36
